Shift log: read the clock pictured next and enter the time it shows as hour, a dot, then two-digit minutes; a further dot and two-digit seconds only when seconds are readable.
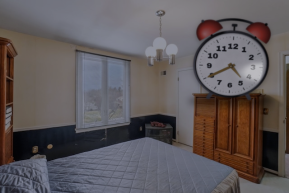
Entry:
4.40
